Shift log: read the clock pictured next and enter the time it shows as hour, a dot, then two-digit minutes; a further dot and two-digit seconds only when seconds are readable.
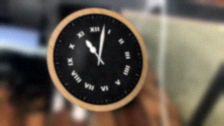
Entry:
11.03
